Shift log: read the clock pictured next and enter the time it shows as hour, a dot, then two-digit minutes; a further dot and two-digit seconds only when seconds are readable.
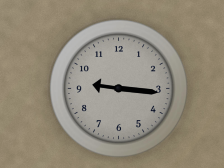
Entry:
9.16
